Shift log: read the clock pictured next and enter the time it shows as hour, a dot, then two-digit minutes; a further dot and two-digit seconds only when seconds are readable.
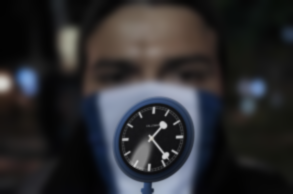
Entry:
1.23
